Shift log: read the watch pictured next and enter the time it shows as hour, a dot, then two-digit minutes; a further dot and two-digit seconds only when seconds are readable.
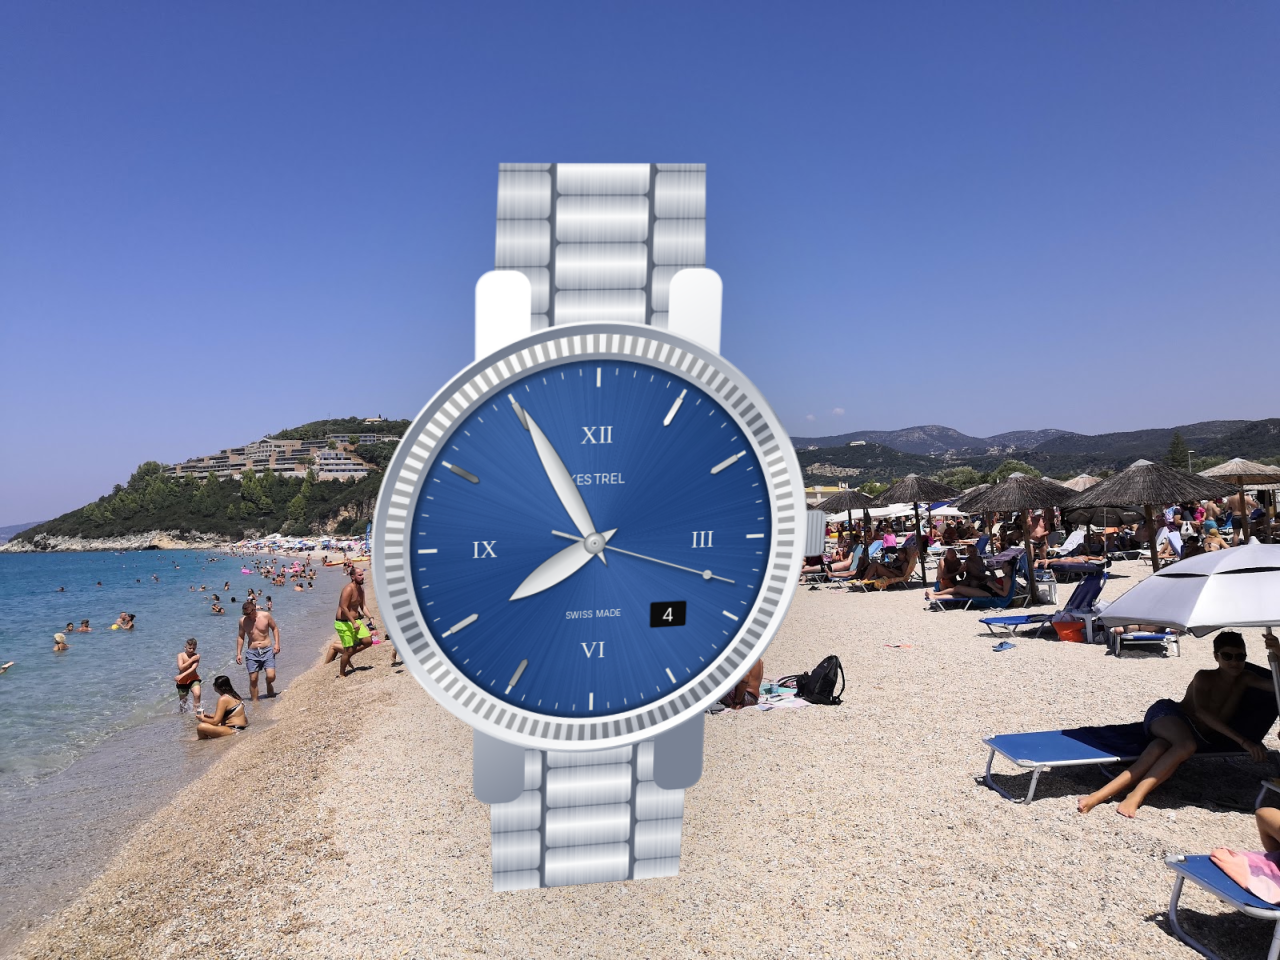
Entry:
7.55.18
